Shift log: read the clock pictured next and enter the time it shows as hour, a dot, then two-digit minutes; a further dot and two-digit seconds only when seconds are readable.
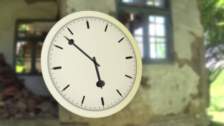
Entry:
5.53
